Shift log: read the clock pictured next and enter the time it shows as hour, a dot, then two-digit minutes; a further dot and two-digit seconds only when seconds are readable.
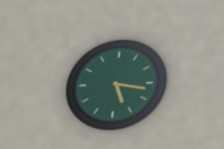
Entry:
5.17
